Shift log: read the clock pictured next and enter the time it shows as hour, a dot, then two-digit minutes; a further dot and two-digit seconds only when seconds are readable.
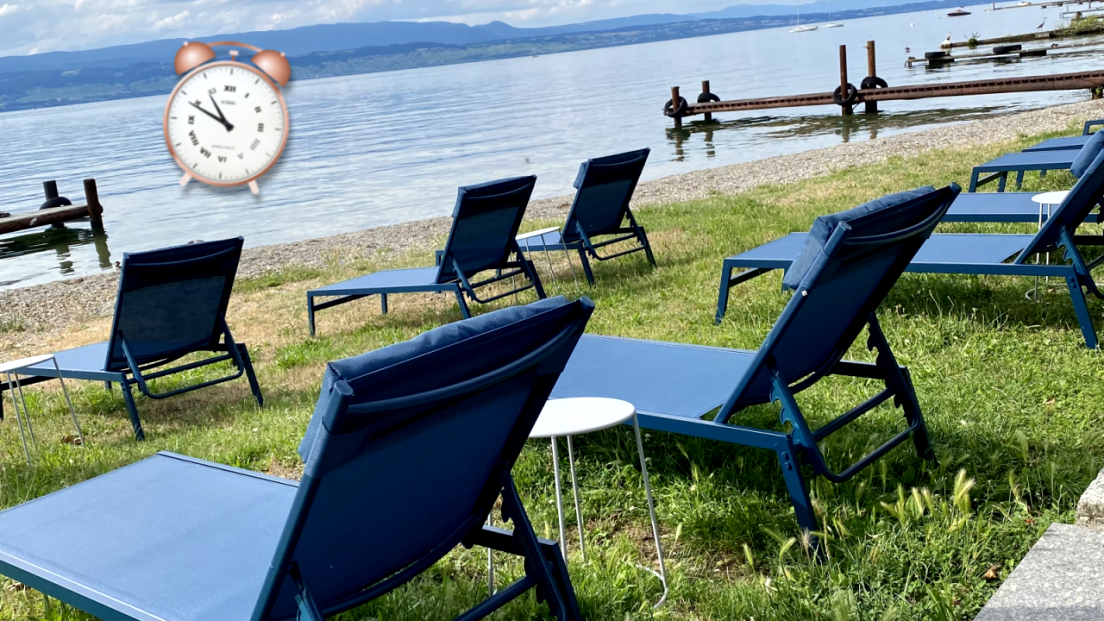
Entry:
10.49
